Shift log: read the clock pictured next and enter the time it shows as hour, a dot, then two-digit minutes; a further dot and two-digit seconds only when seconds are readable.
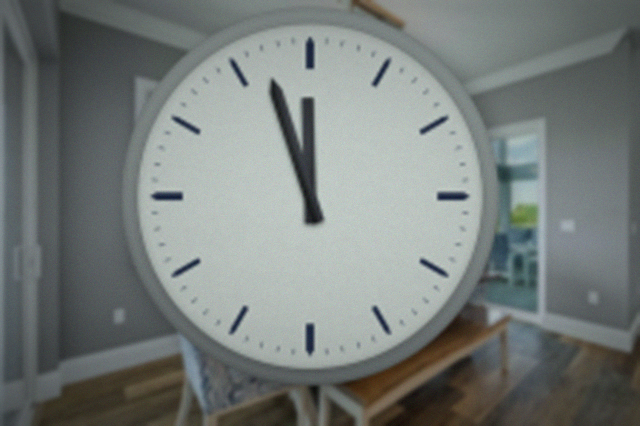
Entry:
11.57
